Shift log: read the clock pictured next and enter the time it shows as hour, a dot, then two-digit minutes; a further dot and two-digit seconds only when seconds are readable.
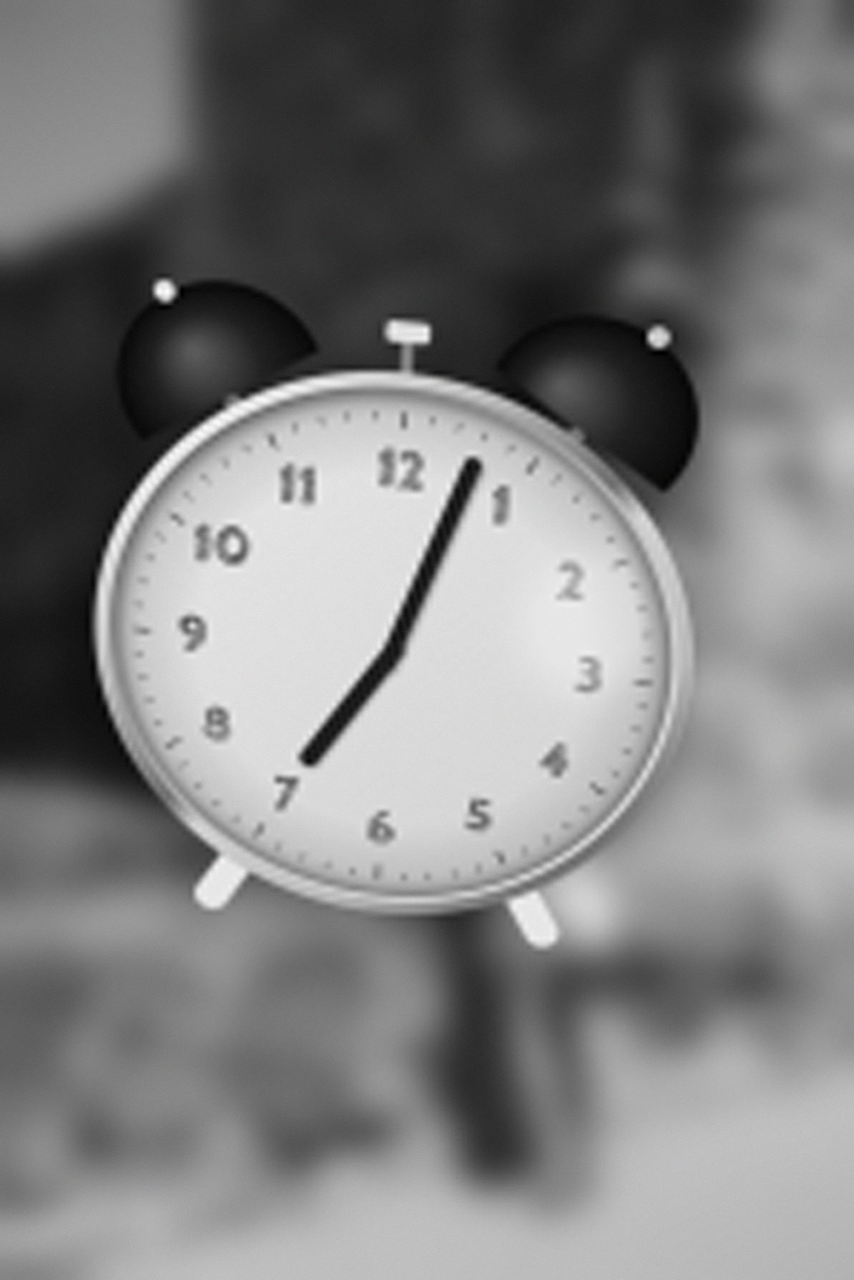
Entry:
7.03
